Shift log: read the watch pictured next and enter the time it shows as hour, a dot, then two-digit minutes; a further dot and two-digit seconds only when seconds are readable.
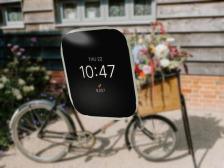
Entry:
10.47
